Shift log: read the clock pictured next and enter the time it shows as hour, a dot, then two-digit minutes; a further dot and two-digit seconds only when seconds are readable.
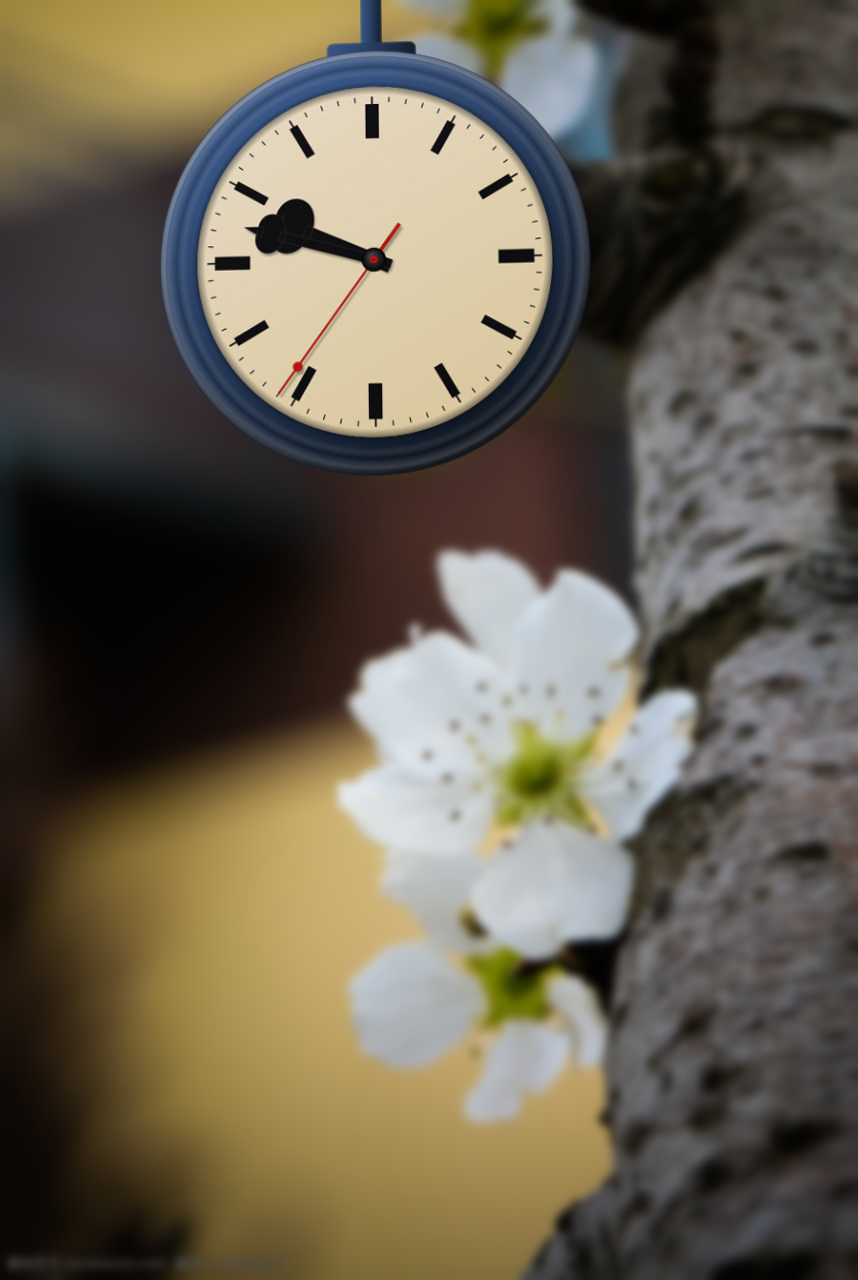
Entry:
9.47.36
